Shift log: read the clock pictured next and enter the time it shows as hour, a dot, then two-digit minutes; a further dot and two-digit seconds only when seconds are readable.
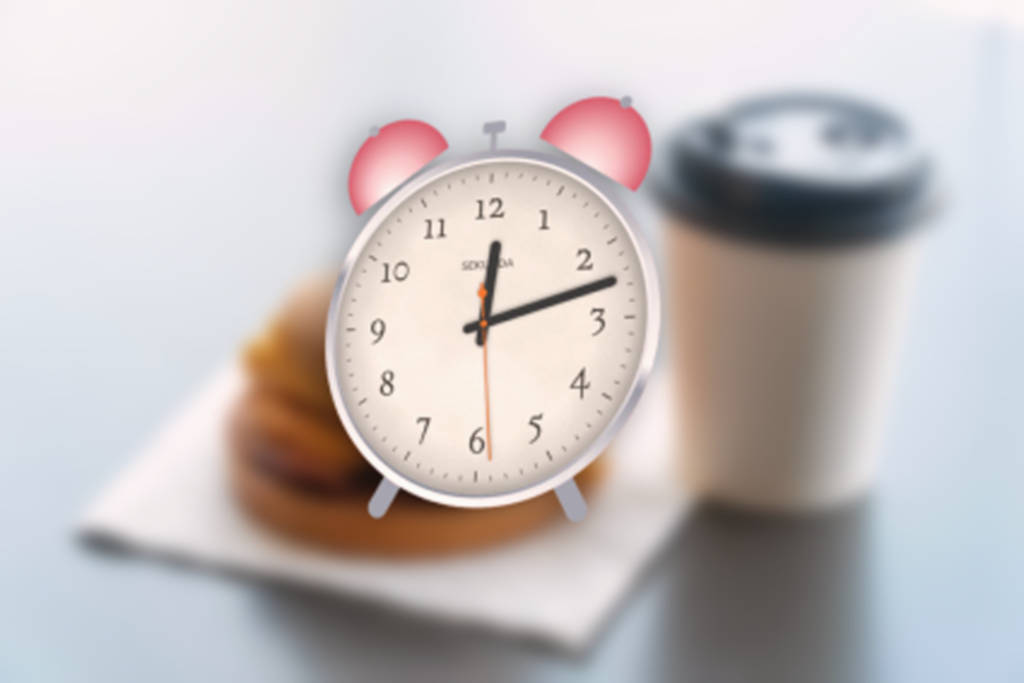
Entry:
12.12.29
